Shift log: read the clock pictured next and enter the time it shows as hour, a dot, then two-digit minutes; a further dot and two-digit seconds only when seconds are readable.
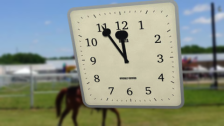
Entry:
11.55
